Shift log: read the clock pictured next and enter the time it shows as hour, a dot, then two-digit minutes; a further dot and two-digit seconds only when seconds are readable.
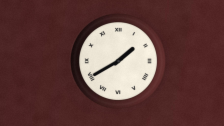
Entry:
1.40
